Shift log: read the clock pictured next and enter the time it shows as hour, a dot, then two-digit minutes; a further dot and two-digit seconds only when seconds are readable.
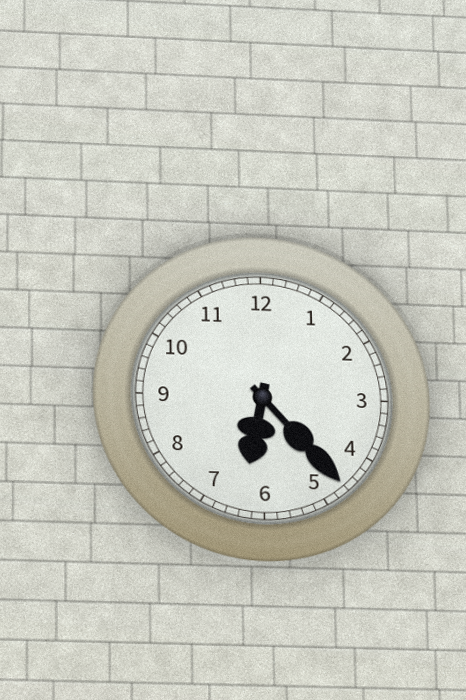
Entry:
6.23
